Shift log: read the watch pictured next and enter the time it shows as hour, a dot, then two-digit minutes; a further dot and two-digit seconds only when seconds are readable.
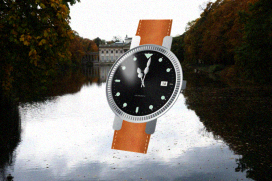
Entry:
11.01
